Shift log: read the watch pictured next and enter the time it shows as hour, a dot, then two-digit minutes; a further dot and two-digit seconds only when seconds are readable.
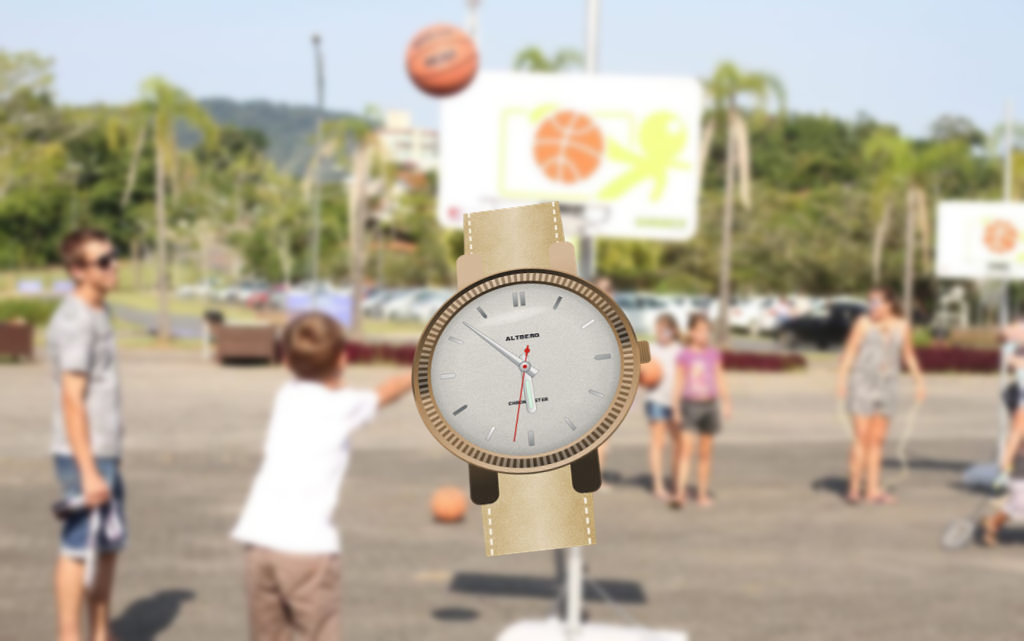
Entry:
5.52.32
